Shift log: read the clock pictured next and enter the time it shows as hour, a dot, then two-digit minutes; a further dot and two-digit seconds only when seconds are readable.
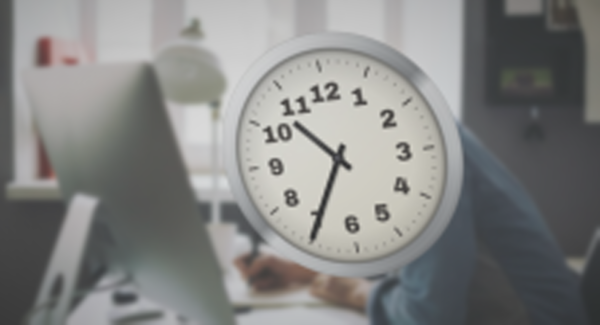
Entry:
10.35
